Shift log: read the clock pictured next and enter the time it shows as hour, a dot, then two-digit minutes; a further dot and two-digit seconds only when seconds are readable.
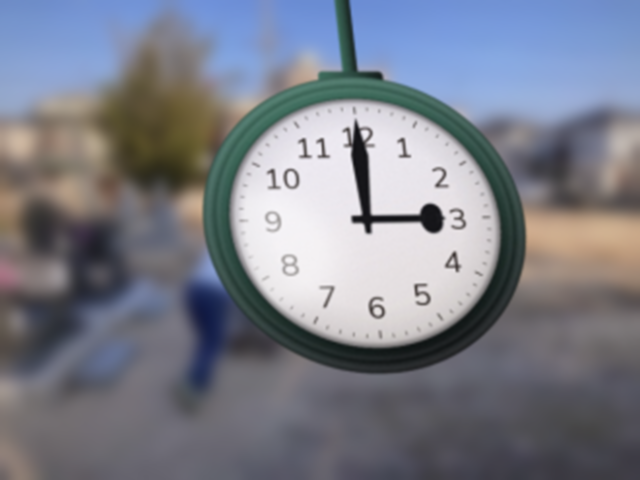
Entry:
3.00
